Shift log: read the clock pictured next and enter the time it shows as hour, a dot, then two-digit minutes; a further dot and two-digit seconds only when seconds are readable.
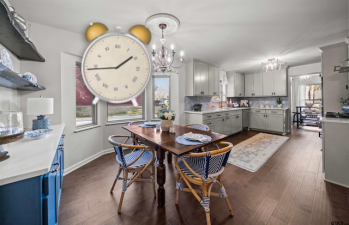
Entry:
1.44
